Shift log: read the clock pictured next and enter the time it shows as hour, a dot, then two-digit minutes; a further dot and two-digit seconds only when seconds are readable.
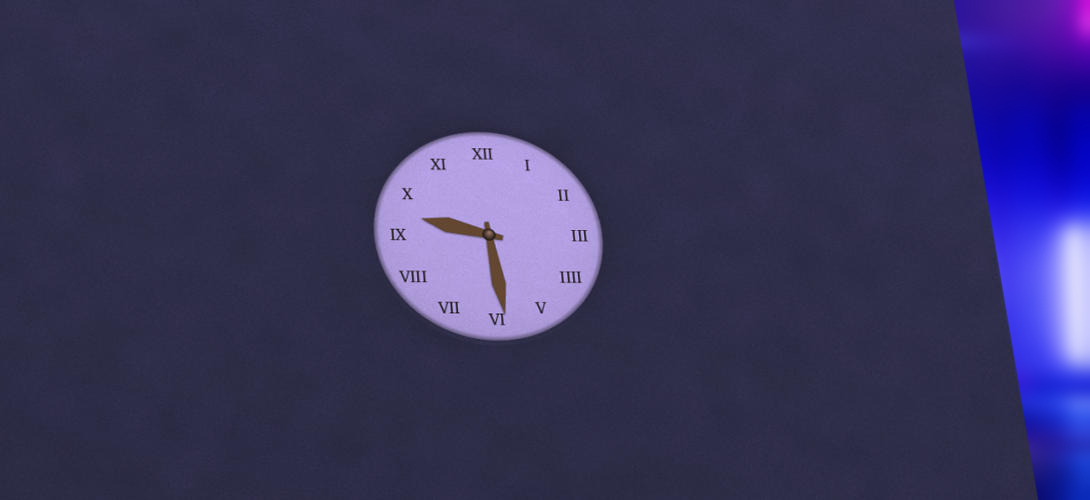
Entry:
9.29
